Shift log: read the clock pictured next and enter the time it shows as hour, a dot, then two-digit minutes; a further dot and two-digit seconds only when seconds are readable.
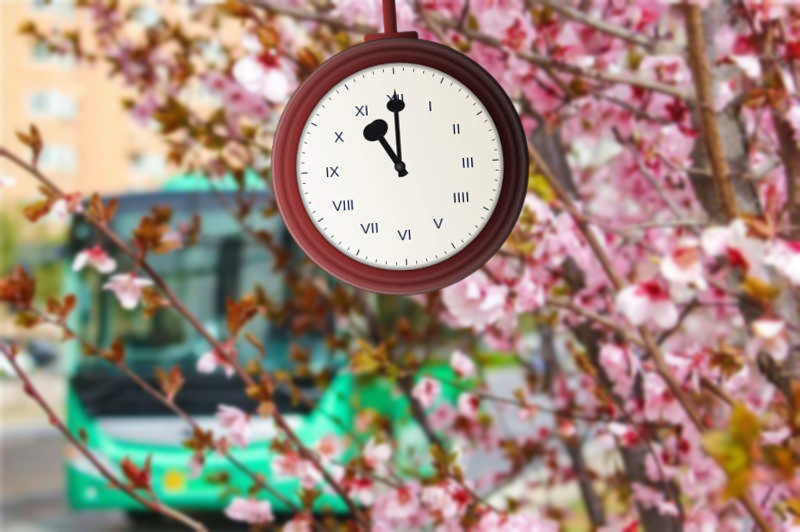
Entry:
11.00
